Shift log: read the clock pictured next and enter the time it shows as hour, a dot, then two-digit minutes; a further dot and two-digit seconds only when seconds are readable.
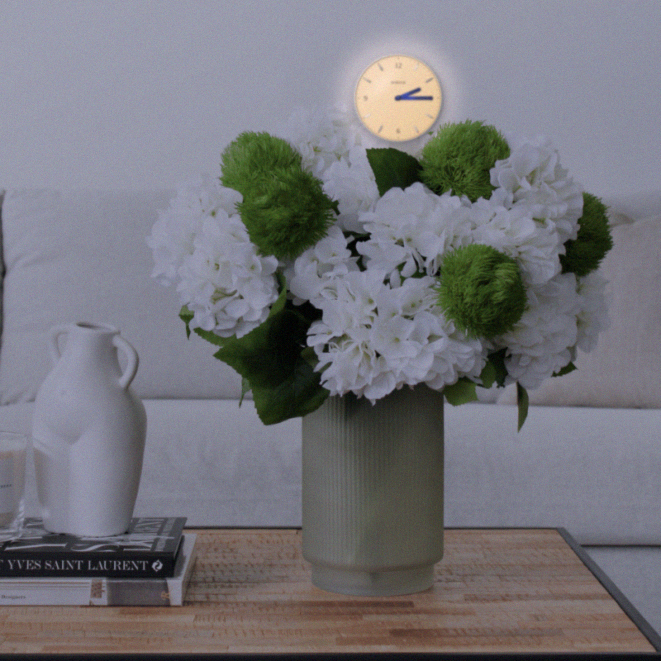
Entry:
2.15
